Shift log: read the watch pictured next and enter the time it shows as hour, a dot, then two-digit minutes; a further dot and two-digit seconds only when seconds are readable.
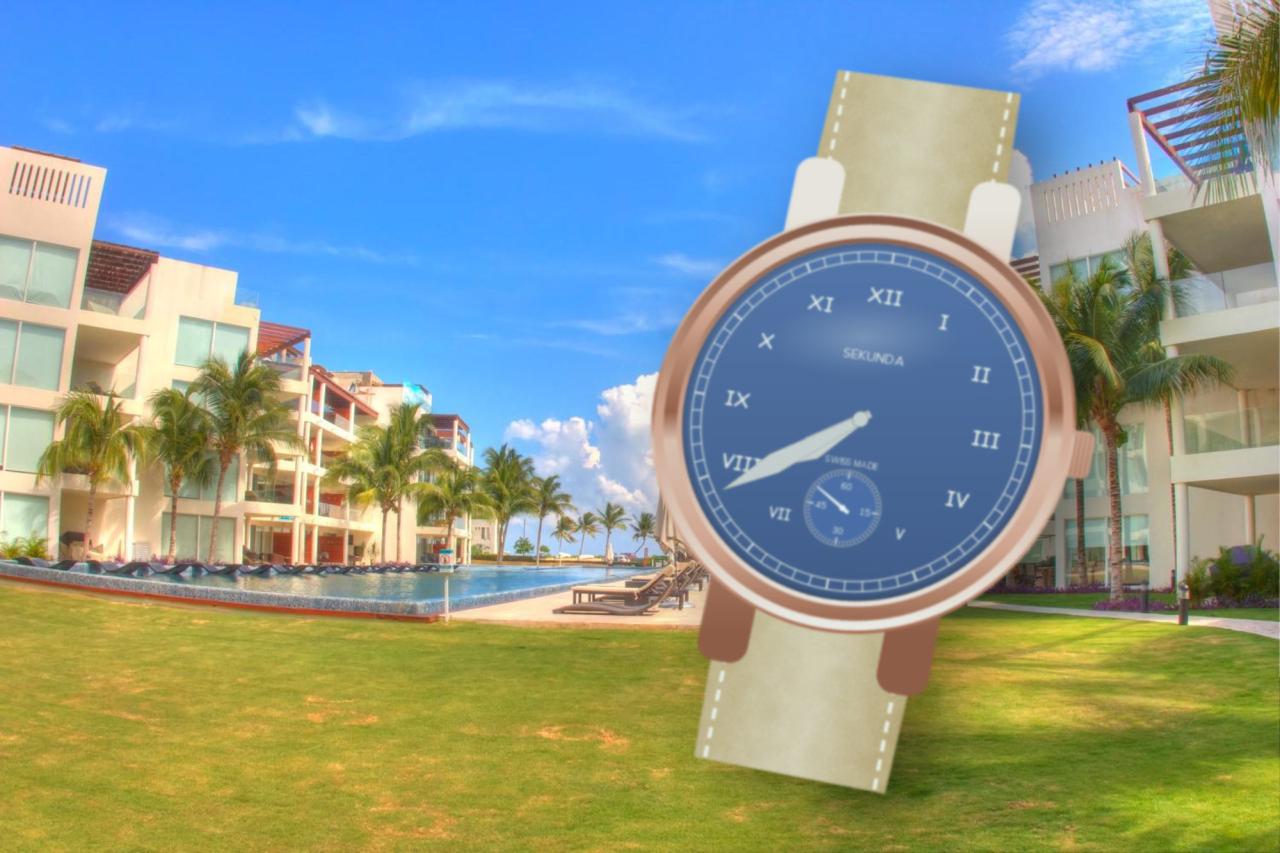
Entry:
7.38.50
